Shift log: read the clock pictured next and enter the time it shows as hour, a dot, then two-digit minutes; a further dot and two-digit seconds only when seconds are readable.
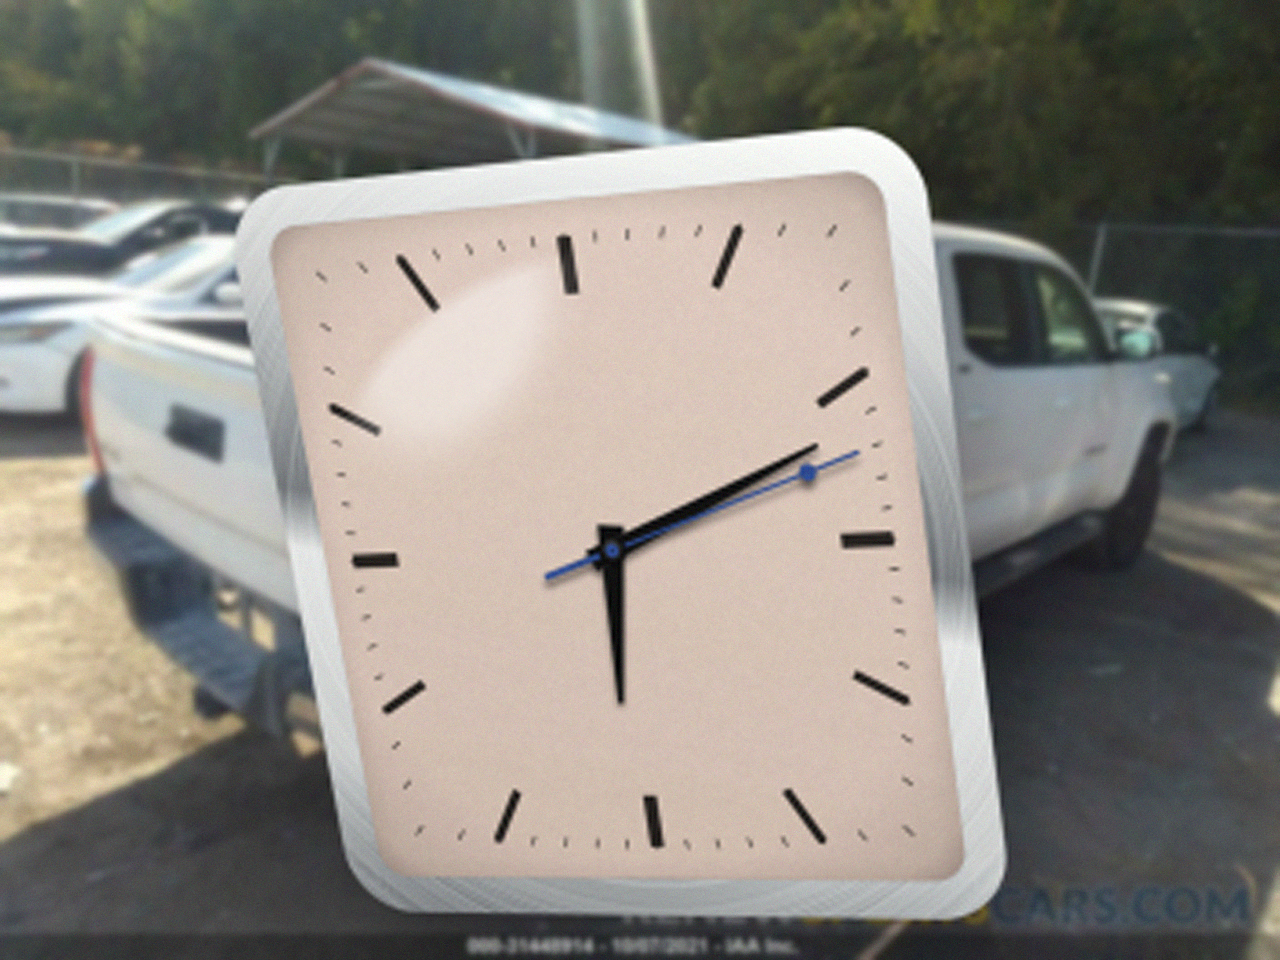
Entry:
6.11.12
